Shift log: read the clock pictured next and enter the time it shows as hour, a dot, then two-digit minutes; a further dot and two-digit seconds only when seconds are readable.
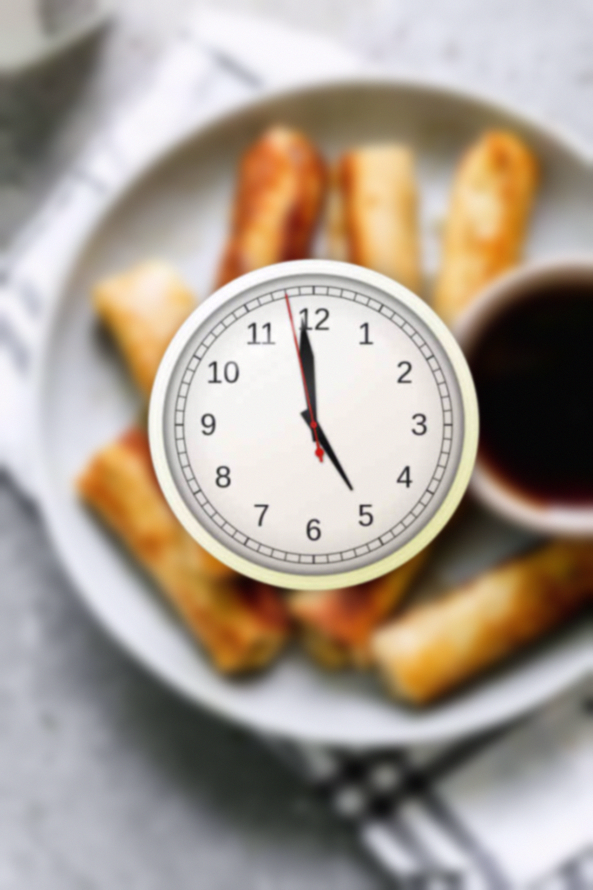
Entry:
4.58.58
